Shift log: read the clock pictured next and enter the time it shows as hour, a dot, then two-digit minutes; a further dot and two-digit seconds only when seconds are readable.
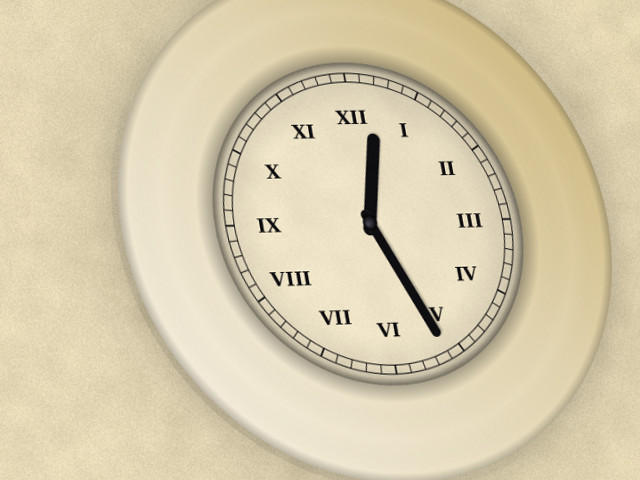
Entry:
12.26
